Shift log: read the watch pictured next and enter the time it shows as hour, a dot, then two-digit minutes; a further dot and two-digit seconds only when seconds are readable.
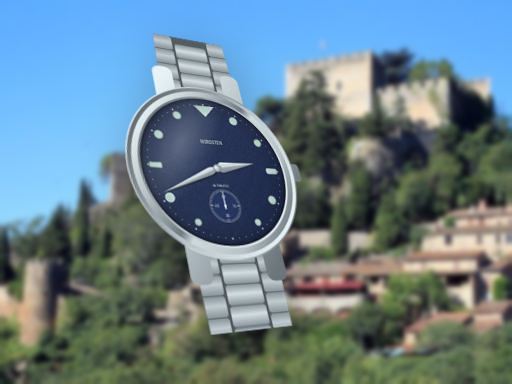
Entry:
2.41
